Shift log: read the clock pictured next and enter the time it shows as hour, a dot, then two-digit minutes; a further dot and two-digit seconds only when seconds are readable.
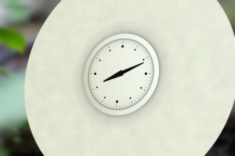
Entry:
8.11
